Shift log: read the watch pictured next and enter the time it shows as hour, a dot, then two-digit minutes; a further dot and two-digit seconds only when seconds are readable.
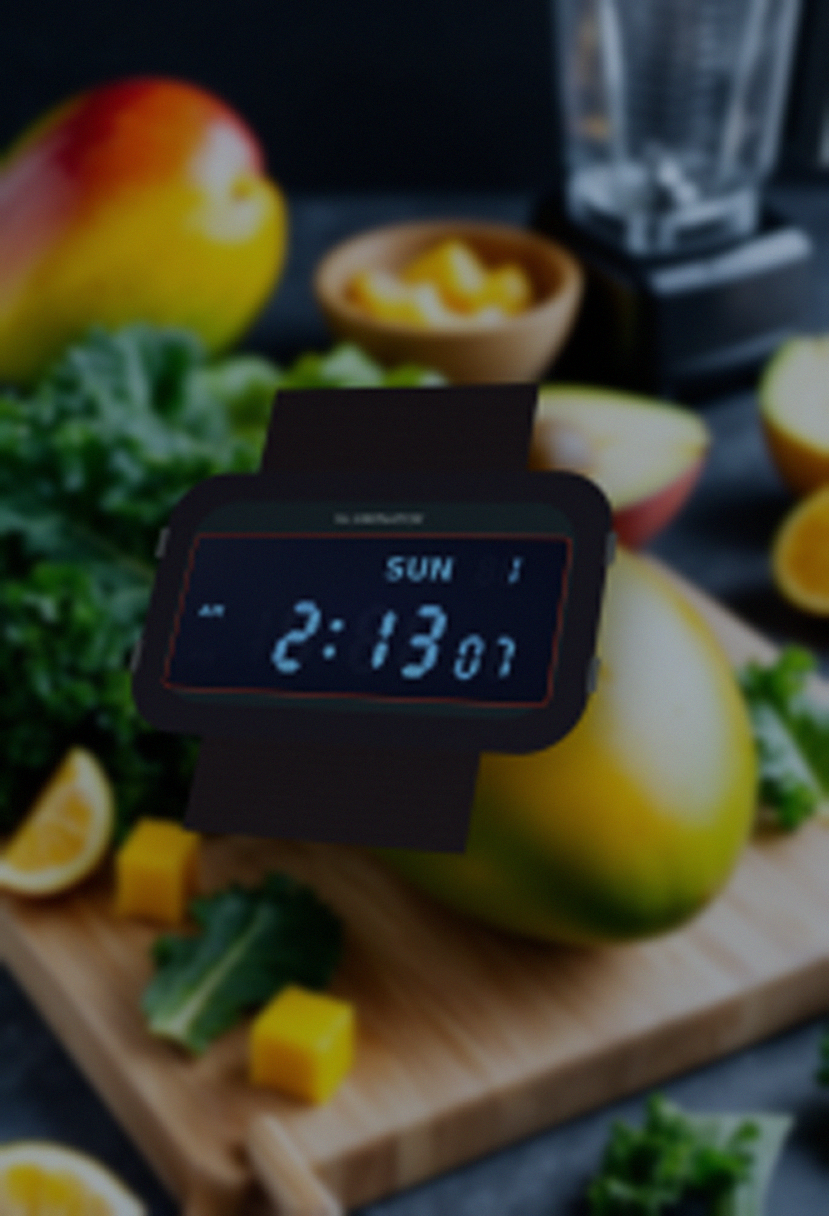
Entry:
2.13.07
